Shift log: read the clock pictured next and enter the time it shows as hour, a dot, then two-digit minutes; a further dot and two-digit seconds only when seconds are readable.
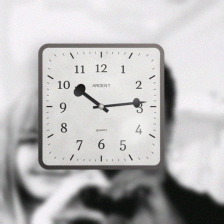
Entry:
10.14
